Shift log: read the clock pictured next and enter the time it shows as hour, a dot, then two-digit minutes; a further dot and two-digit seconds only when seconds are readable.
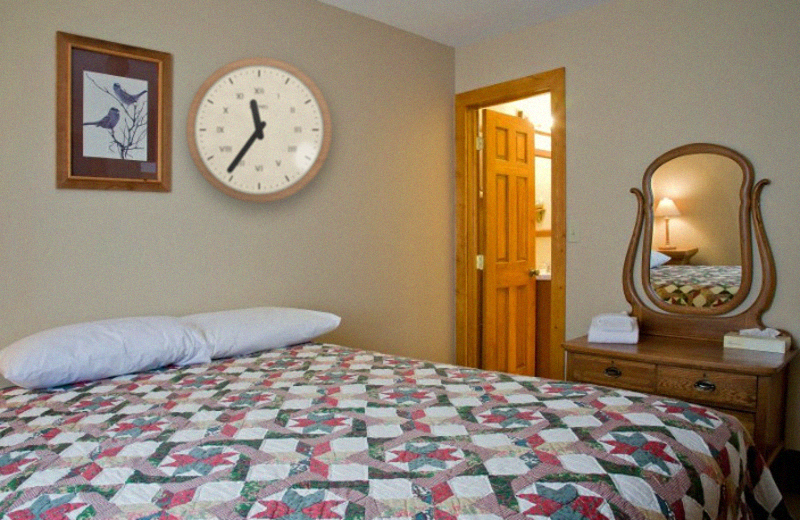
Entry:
11.36
